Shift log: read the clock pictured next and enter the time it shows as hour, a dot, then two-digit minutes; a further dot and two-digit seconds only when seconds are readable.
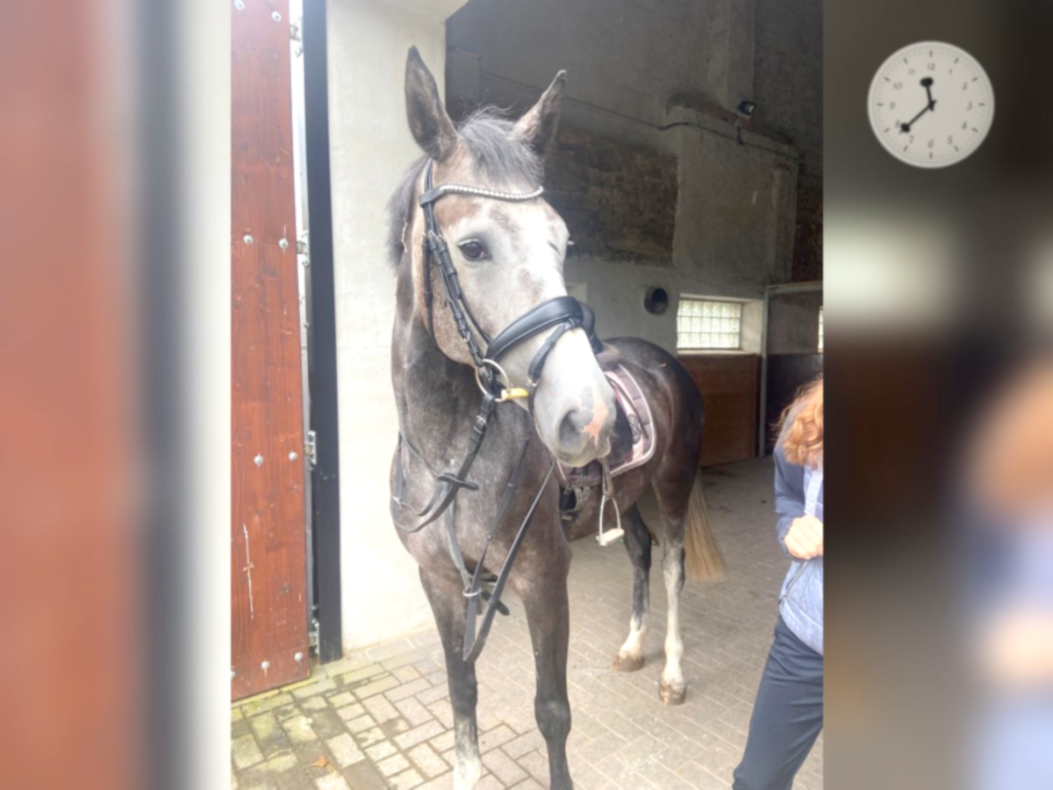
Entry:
11.38
